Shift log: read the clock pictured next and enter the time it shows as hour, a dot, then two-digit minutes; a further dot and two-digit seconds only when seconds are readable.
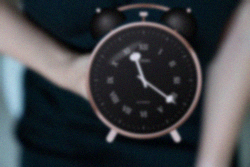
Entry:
11.21
